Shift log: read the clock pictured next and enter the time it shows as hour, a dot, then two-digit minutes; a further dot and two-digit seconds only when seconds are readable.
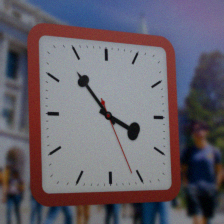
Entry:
3.53.26
